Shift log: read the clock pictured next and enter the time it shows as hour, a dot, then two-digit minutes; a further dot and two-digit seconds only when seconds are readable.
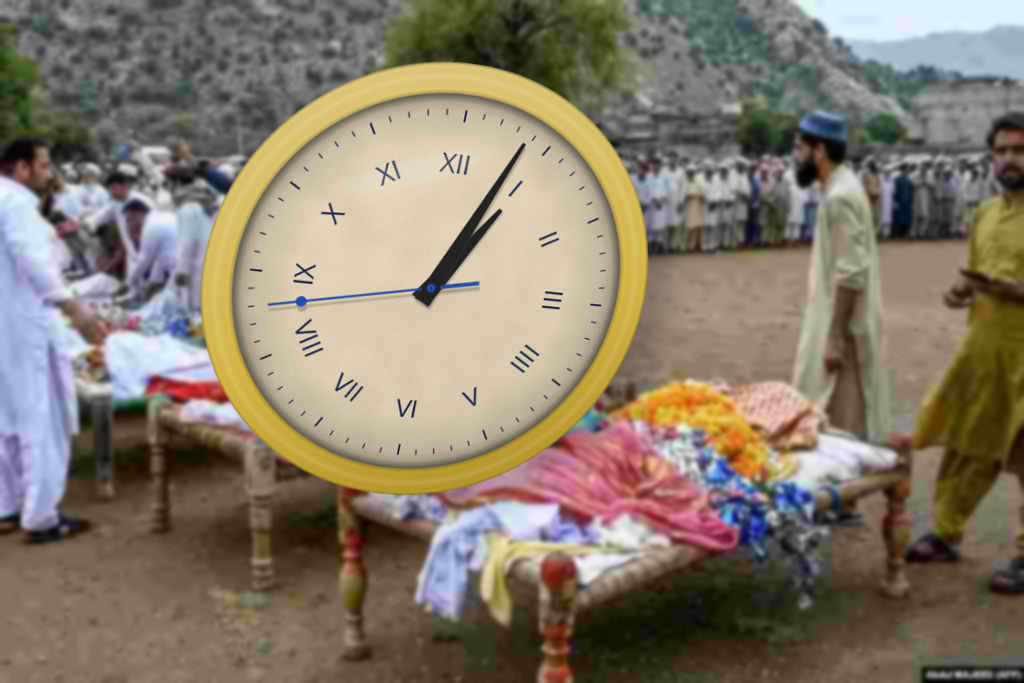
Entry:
1.03.43
